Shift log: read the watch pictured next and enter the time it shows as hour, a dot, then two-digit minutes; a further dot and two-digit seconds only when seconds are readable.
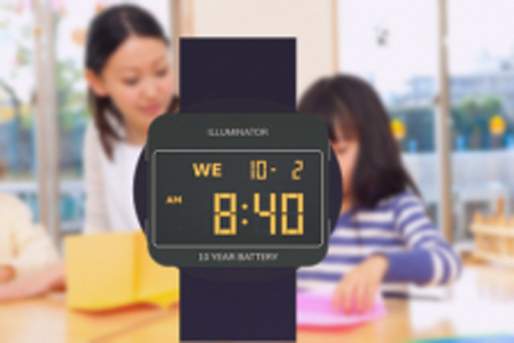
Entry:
8.40
